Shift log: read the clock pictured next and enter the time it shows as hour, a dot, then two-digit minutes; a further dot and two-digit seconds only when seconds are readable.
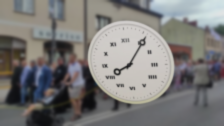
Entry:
8.06
